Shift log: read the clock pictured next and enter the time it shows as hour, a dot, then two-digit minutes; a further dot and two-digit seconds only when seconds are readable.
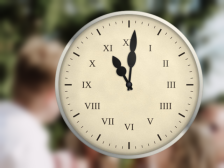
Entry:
11.01
